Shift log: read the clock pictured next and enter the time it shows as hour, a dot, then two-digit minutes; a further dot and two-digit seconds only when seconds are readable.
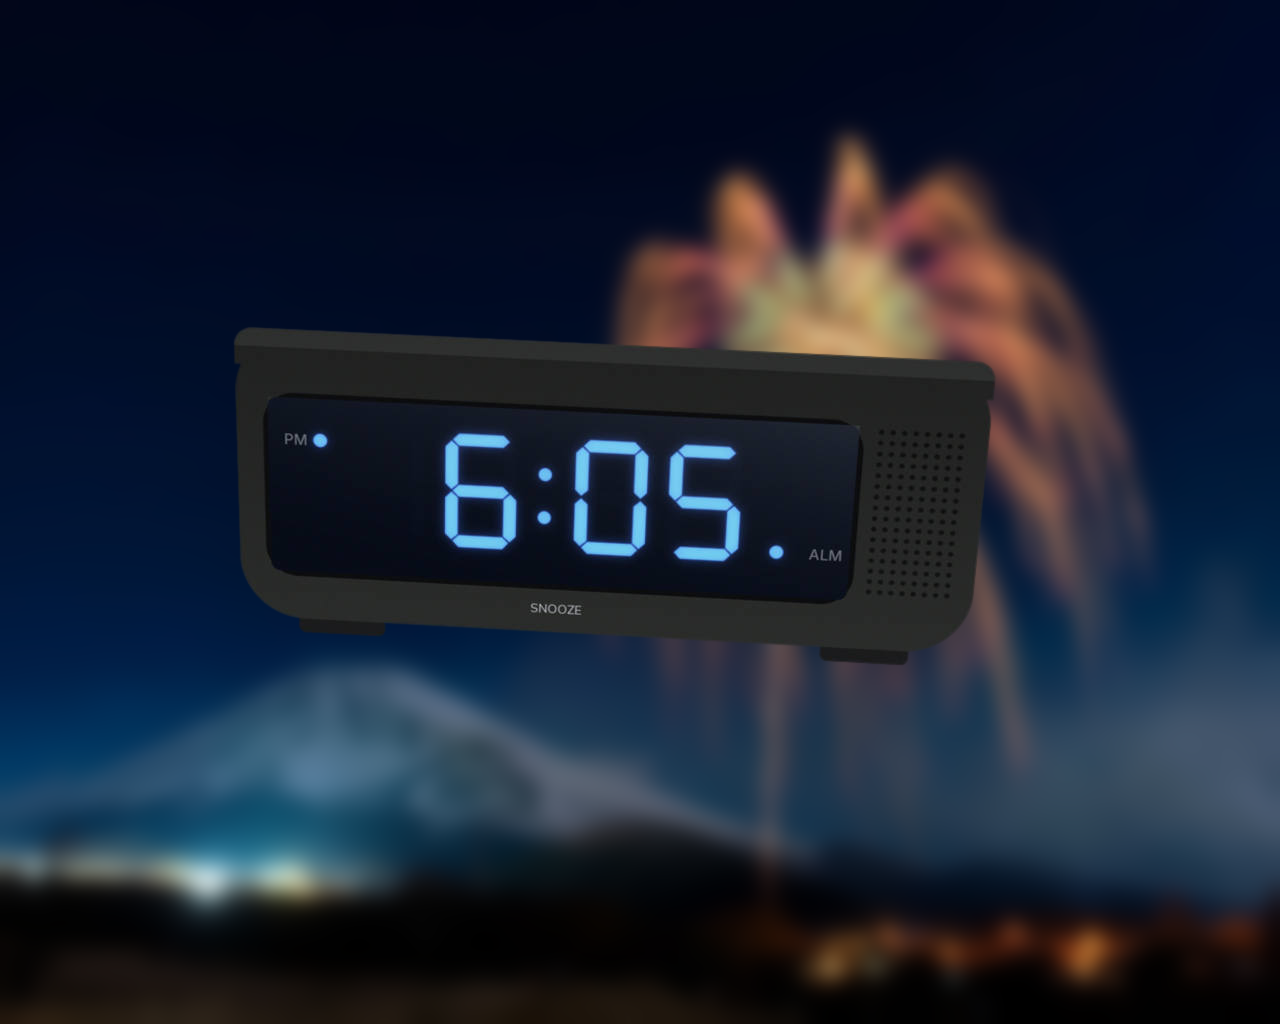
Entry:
6.05
